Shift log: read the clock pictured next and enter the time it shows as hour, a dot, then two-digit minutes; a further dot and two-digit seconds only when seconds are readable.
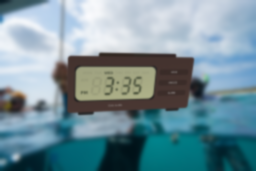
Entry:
3.35
